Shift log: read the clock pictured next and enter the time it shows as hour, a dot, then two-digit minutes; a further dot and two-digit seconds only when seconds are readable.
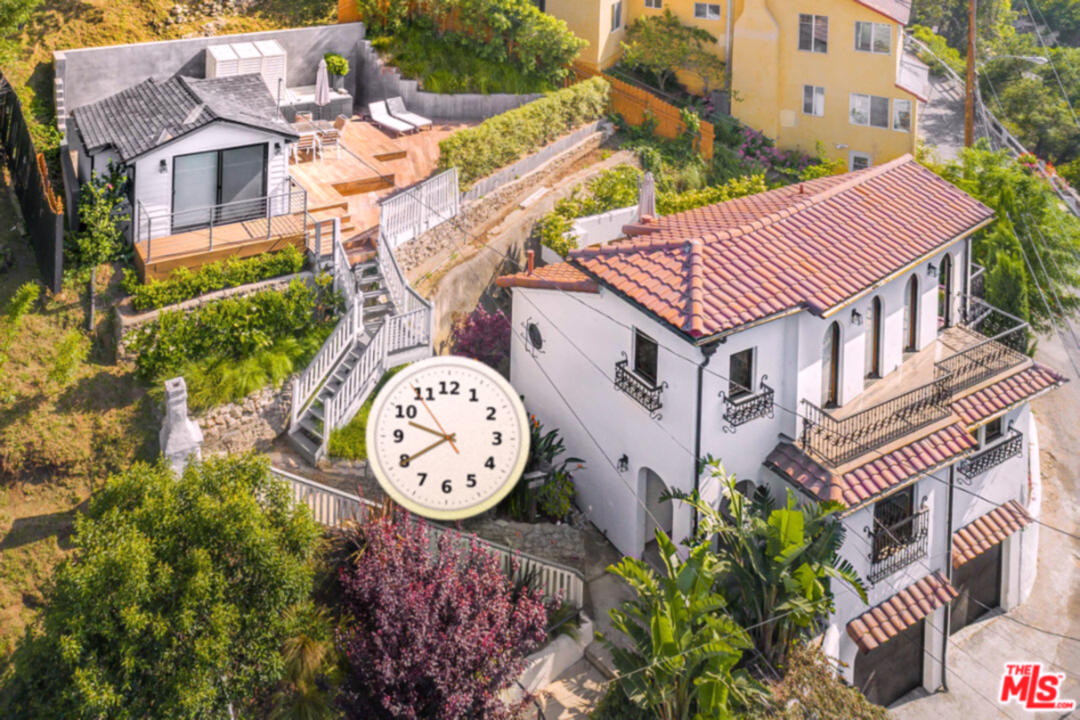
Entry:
9.39.54
